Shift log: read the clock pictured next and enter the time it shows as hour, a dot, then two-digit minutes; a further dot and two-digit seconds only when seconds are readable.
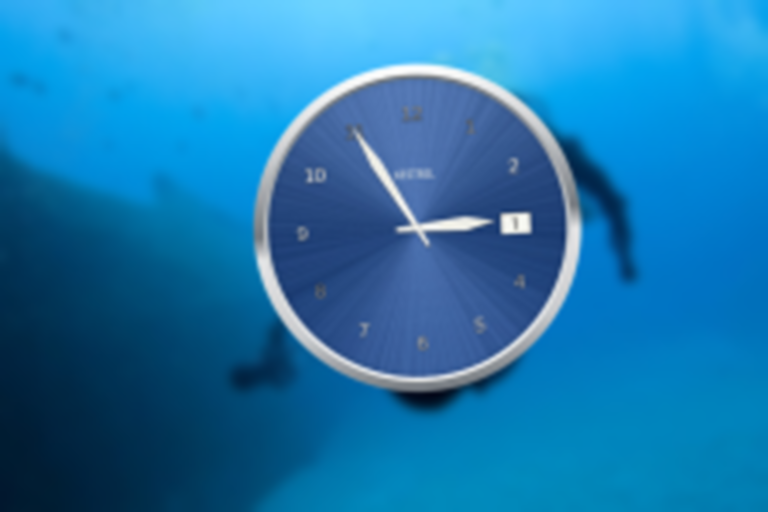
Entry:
2.55
